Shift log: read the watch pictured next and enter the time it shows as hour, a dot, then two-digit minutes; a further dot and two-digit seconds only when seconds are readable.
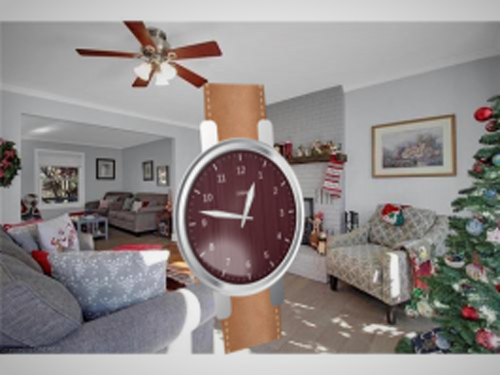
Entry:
12.47
